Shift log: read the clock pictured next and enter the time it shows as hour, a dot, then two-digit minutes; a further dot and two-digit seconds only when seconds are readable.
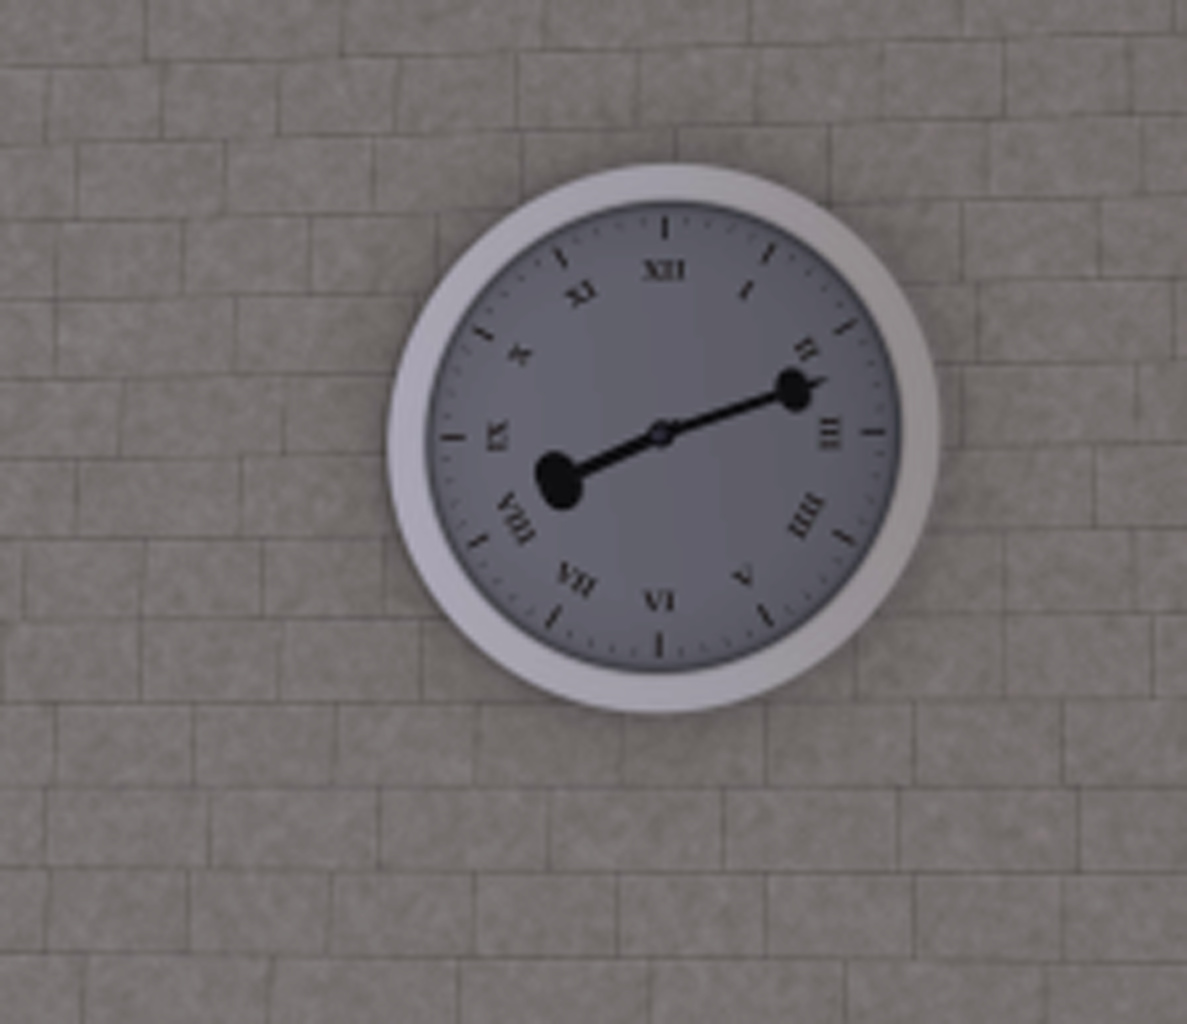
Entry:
8.12
